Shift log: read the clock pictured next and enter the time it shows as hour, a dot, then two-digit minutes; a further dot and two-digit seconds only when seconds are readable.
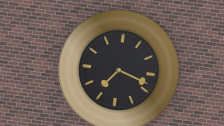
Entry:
7.18
